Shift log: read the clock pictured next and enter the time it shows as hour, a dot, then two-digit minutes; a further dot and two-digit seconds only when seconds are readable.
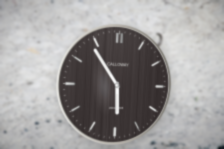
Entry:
5.54
